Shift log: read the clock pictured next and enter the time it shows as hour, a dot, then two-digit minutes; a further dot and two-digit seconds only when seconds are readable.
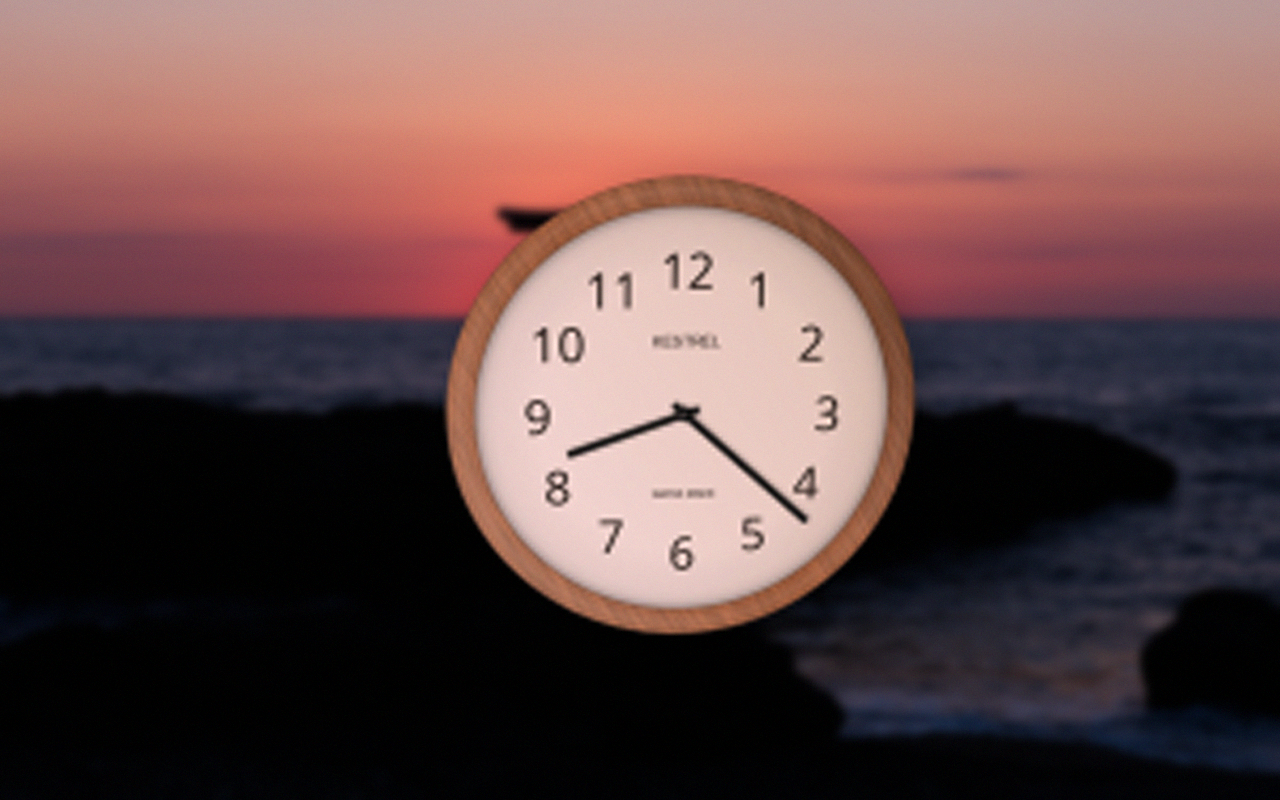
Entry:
8.22
